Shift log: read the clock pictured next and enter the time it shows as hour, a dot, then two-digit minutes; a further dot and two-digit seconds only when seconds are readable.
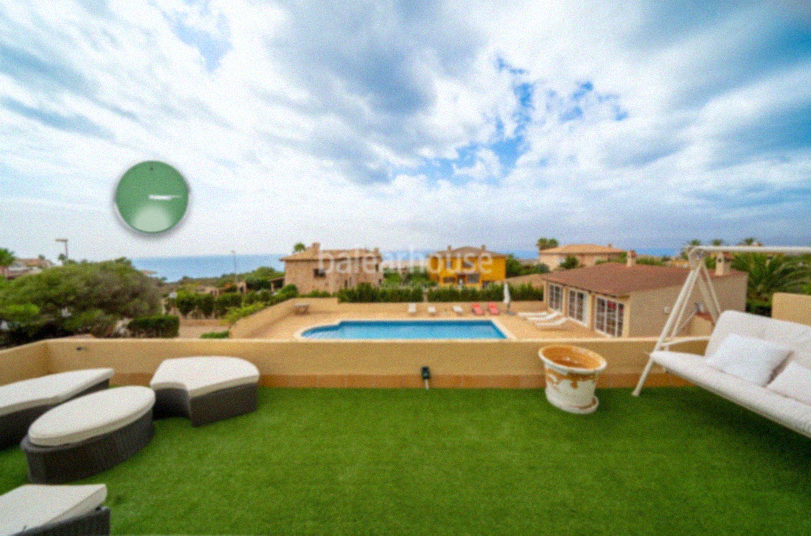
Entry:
3.15
